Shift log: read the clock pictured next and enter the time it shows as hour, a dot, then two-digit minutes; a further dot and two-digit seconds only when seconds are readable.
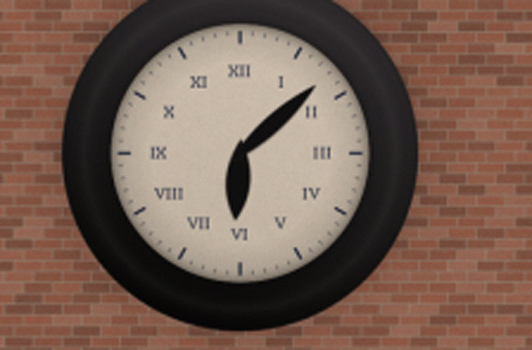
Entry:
6.08
